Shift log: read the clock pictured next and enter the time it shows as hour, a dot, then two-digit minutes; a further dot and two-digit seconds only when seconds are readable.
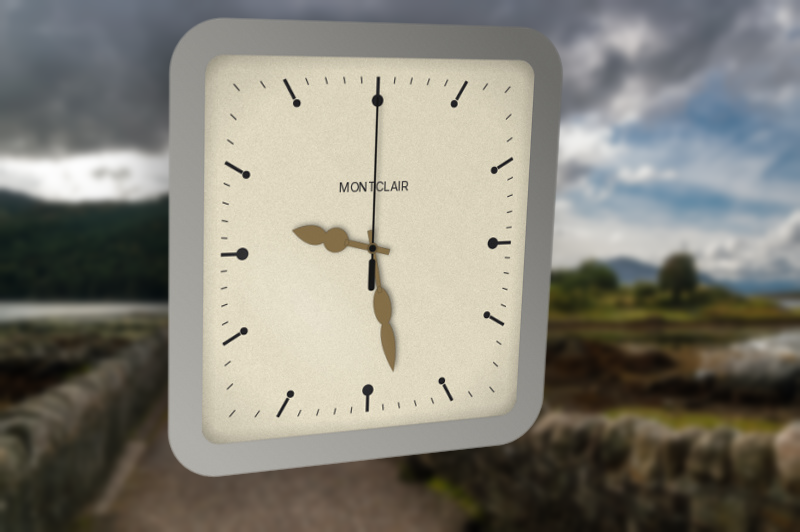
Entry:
9.28.00
